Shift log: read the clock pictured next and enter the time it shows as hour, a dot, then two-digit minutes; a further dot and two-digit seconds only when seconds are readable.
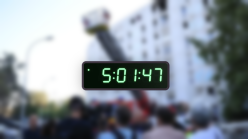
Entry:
5.01.47
